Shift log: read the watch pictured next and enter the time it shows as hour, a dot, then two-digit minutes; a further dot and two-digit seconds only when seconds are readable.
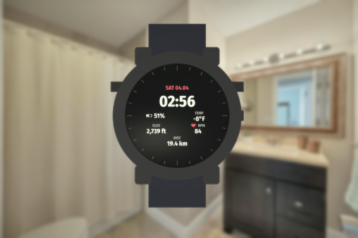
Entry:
2.56
